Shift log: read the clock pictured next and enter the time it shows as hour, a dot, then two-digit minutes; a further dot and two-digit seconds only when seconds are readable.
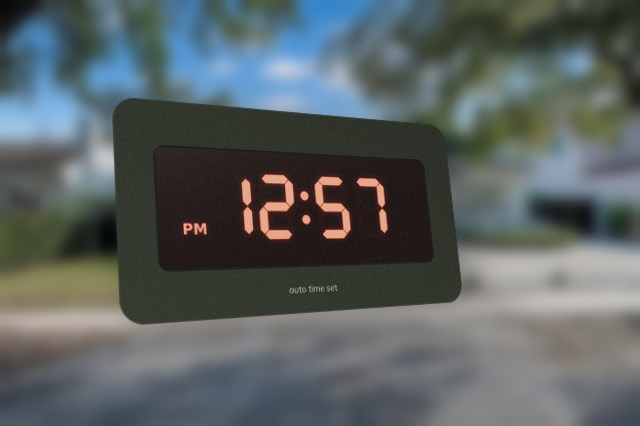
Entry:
12.57
